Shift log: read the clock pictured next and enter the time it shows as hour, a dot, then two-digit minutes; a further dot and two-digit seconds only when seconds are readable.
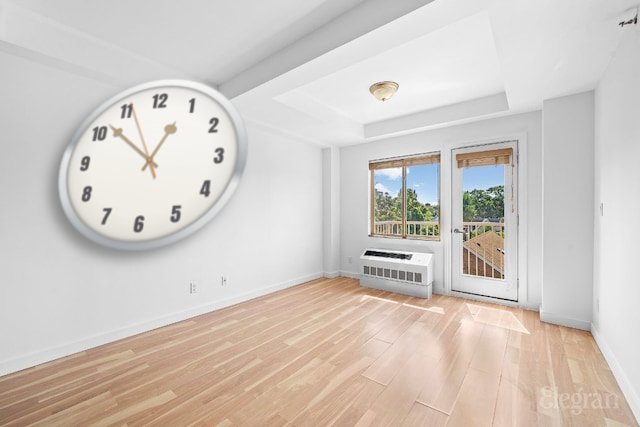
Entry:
12.51.56
